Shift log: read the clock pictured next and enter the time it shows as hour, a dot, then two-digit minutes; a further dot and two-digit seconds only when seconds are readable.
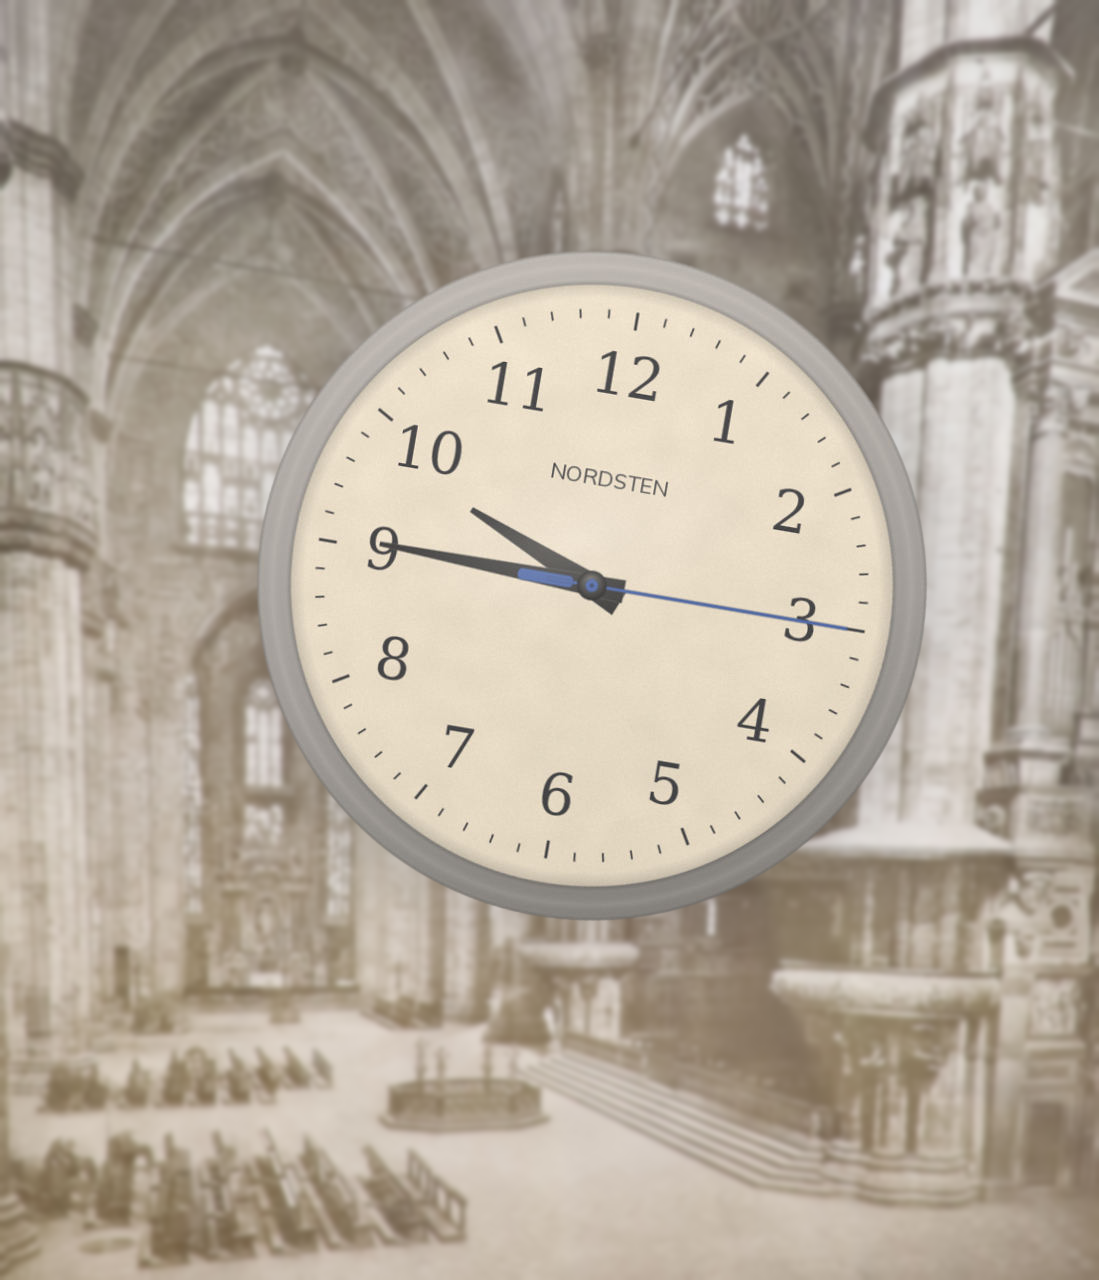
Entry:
9.45.15
